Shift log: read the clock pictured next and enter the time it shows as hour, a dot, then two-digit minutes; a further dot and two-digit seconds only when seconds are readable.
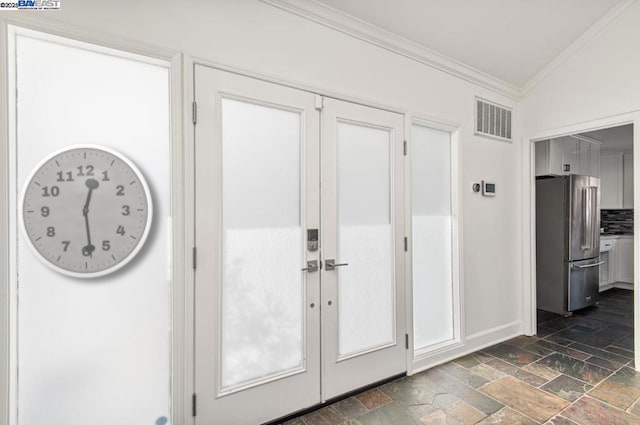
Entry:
12.29
